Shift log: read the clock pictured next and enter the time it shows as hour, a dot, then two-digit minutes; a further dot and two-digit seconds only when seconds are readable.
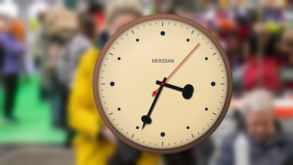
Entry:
3.34.07
